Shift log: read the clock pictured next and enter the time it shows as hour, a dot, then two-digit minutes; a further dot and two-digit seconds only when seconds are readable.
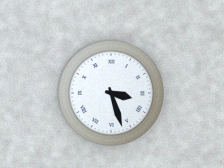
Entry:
3.27
